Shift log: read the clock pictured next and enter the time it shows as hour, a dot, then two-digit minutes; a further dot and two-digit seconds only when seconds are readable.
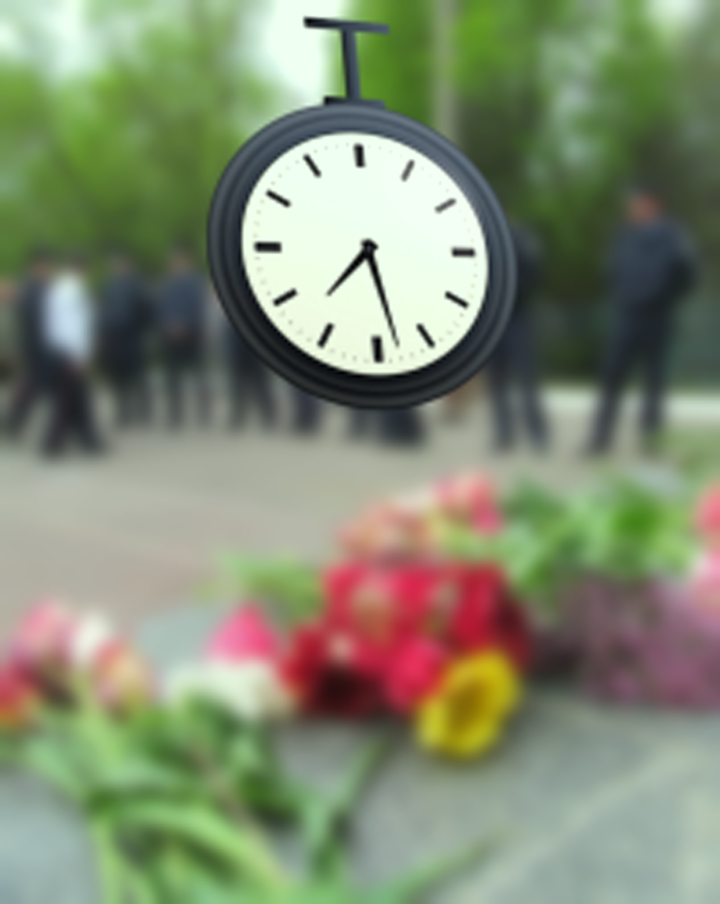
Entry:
7.28
